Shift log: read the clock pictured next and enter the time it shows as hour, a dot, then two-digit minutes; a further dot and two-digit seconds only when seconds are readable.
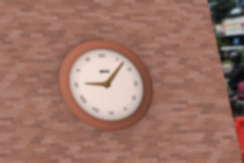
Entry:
9.07
